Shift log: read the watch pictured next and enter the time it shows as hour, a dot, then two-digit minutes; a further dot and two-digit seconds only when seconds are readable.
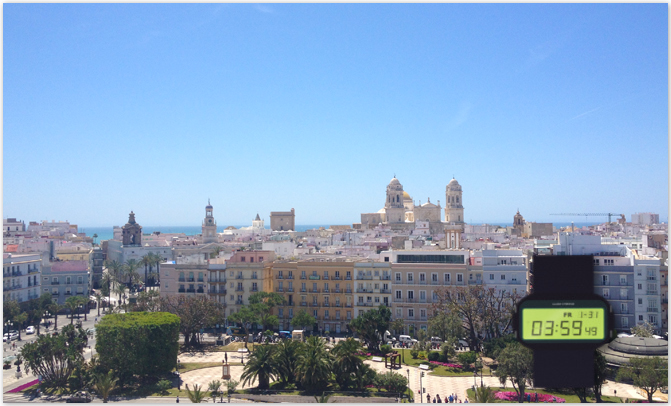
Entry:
3.59
